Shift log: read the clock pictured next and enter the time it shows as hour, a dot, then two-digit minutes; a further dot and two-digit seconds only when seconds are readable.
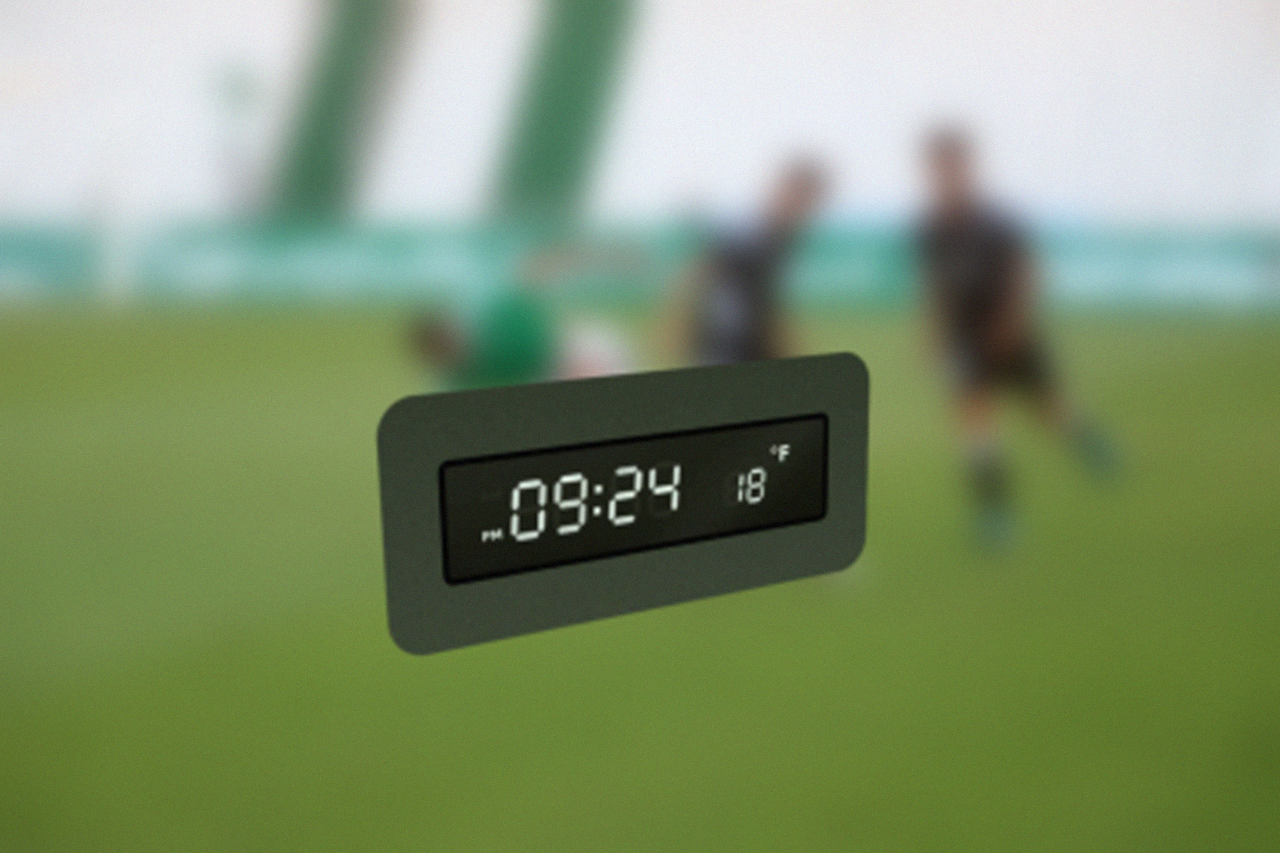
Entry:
9.24
